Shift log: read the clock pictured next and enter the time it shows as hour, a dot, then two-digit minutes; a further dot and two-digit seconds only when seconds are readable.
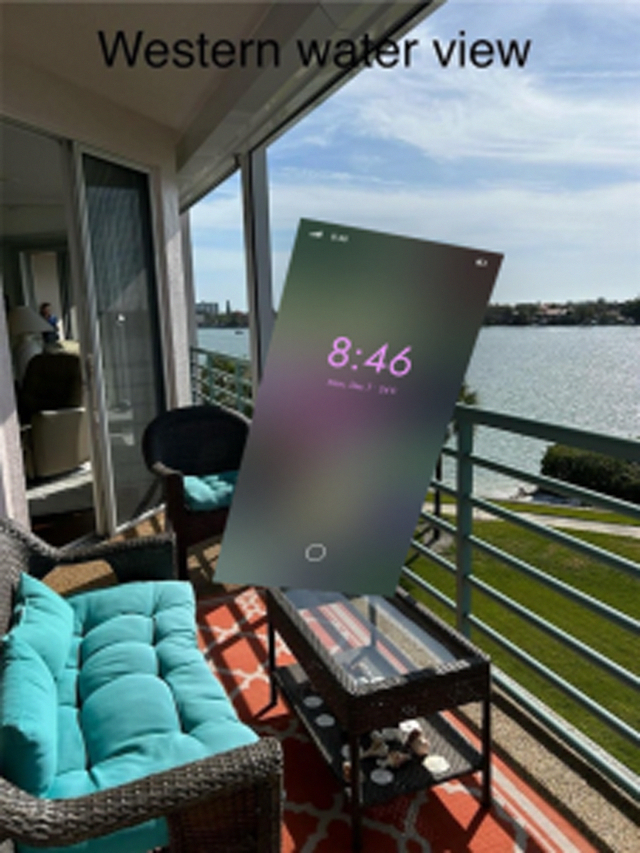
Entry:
8.46
